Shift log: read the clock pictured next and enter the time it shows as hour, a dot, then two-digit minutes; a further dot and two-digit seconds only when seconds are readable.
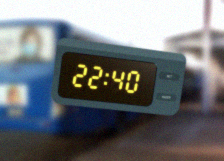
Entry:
22.40
